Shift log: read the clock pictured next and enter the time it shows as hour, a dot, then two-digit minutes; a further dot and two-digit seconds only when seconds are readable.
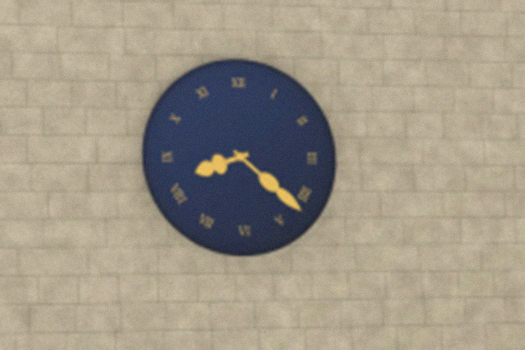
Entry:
8.22
